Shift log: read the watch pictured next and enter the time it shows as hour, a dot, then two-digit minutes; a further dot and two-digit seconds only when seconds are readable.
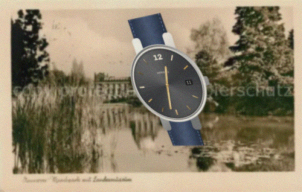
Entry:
12.32
